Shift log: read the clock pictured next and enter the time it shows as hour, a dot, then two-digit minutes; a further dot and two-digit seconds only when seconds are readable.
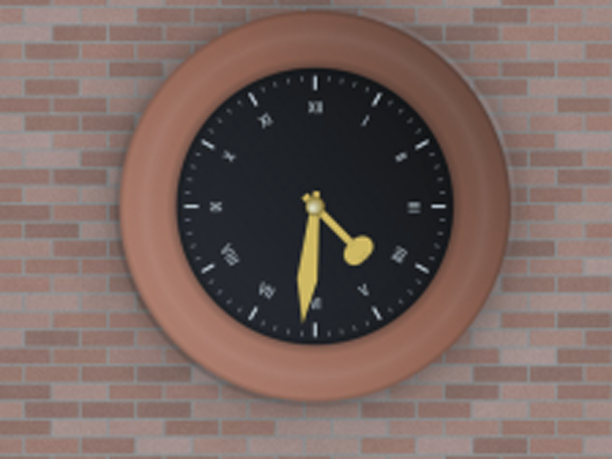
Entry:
4.31
